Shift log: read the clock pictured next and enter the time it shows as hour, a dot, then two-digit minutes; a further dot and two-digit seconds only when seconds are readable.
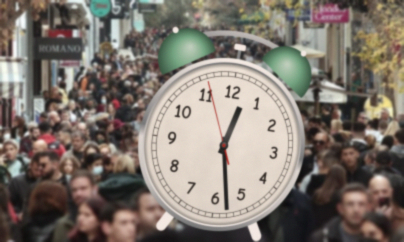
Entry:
12.27.56
